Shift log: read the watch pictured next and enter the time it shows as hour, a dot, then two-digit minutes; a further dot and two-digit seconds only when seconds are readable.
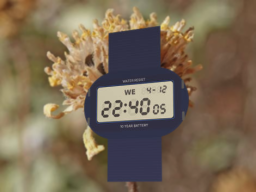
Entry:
22.40.05
